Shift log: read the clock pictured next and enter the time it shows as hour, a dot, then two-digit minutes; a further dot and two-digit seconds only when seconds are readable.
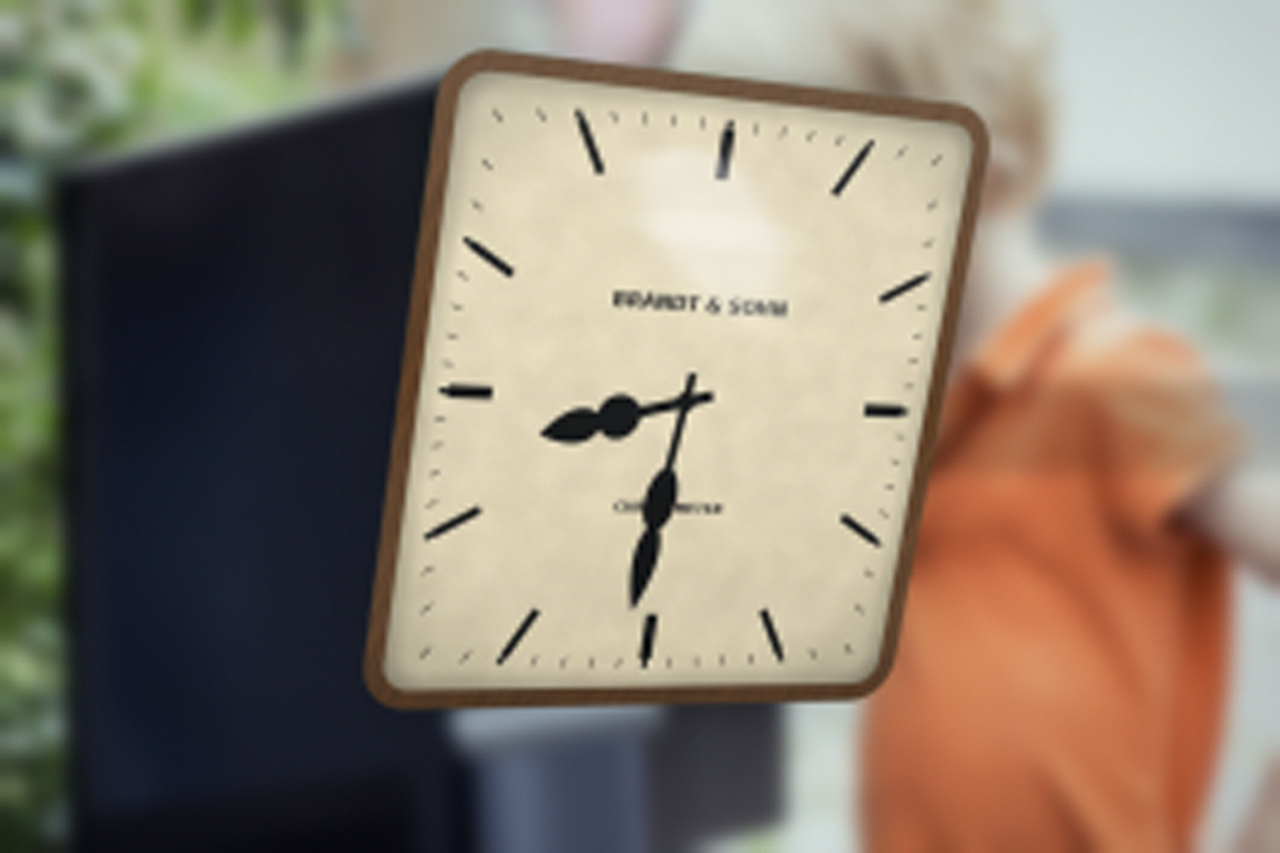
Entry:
8.31
